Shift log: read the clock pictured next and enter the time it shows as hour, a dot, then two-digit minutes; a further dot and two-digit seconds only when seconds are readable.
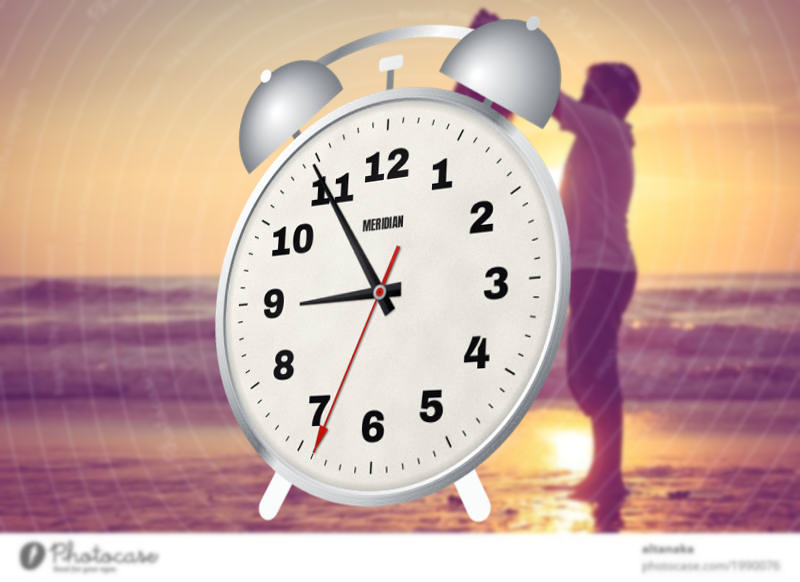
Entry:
8.54.34
